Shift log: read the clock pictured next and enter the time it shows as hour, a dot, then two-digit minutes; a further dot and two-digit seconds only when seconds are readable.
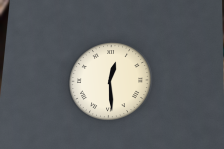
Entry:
12.29
